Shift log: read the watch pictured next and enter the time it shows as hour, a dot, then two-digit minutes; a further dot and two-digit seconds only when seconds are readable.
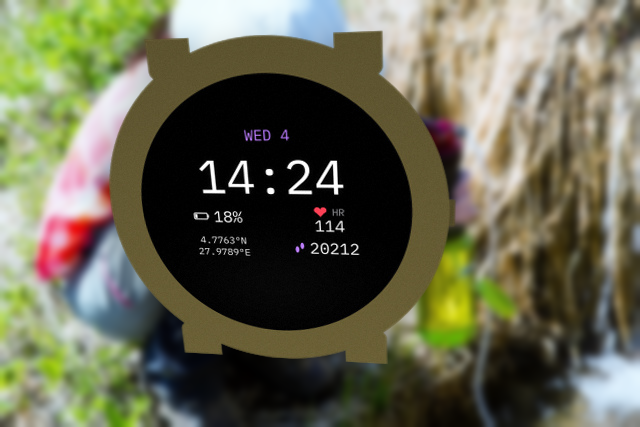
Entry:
14.24
